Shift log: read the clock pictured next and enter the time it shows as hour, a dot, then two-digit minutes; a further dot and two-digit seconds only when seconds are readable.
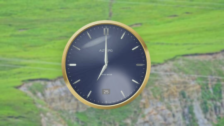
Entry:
7.00
